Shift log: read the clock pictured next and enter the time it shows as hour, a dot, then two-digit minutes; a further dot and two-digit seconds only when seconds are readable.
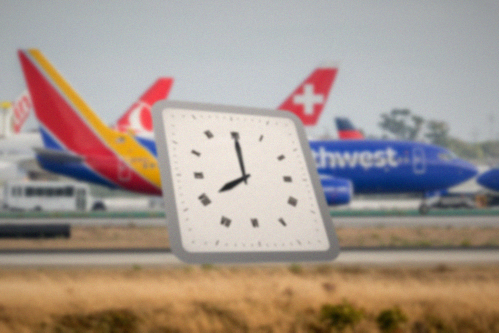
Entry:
8.00
